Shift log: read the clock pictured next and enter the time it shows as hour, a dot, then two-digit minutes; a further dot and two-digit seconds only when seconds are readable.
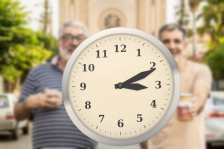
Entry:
3.11
